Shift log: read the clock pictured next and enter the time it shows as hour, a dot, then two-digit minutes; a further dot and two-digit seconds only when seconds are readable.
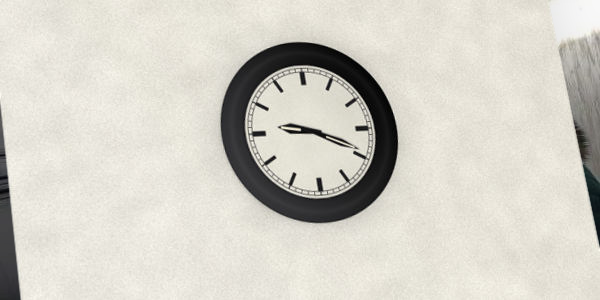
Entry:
9.19
